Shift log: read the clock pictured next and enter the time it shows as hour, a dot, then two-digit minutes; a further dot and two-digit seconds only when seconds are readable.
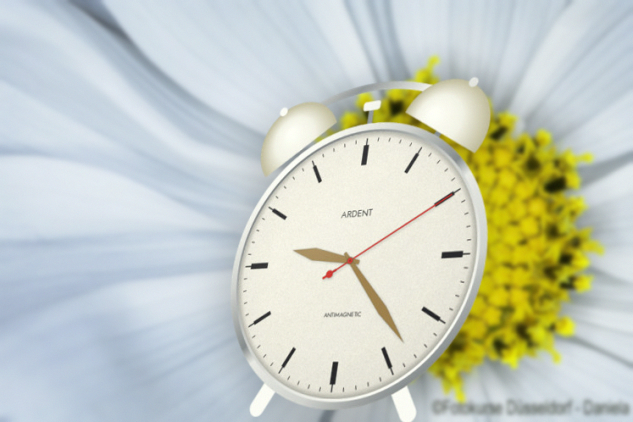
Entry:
9.23.10
